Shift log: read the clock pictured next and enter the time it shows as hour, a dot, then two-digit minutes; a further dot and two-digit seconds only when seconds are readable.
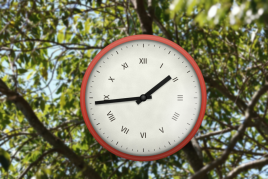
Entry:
1.44
